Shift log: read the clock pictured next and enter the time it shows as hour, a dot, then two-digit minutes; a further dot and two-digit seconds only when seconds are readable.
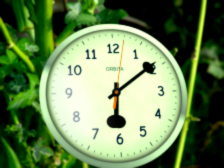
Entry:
6.09.02
